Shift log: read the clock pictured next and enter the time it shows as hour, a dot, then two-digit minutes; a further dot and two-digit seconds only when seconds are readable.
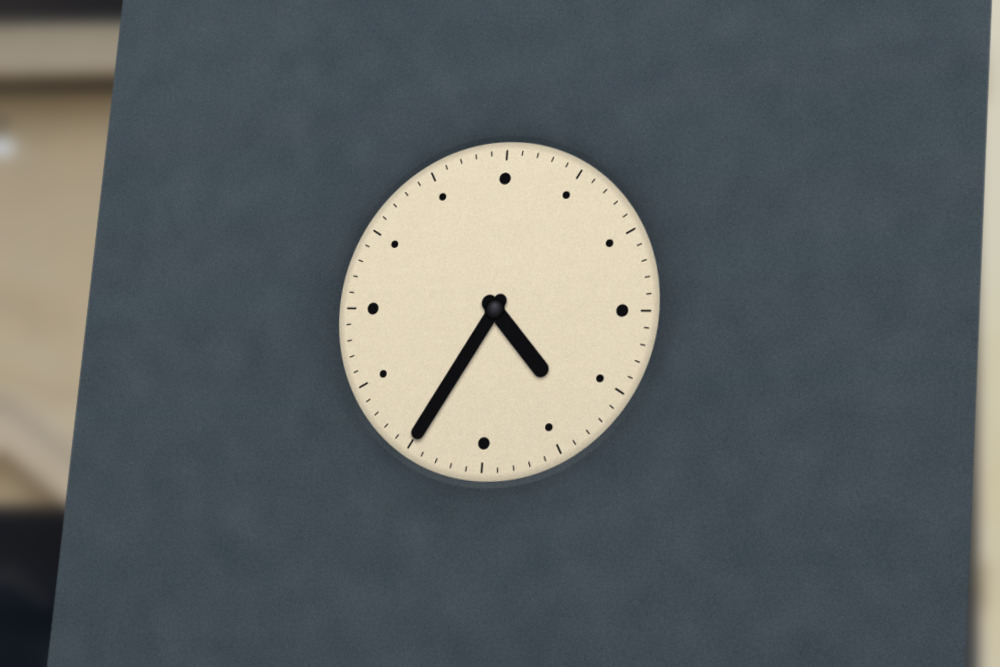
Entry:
4.35
